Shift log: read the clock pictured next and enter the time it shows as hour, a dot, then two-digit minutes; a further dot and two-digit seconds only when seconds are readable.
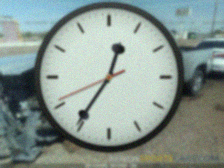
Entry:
12.35.41
